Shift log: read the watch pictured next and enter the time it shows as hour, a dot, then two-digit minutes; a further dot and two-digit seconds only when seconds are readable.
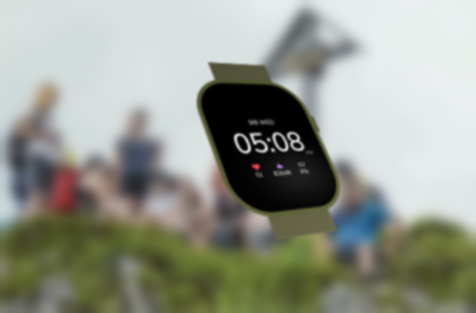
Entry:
5.08
